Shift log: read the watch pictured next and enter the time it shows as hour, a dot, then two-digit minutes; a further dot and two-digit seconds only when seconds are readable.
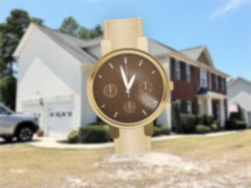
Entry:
12.58
